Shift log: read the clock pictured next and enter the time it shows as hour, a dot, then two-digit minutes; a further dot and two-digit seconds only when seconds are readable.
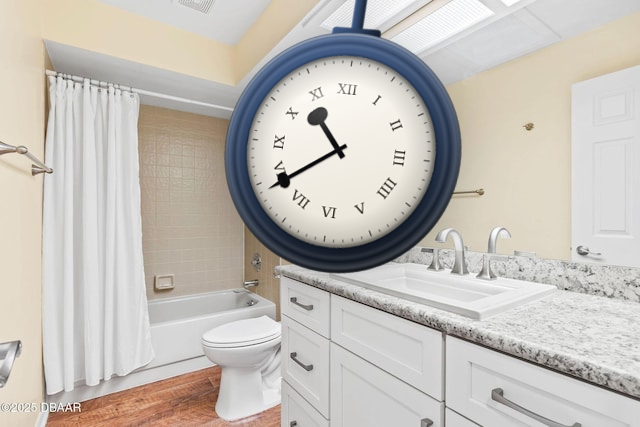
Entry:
10.39
